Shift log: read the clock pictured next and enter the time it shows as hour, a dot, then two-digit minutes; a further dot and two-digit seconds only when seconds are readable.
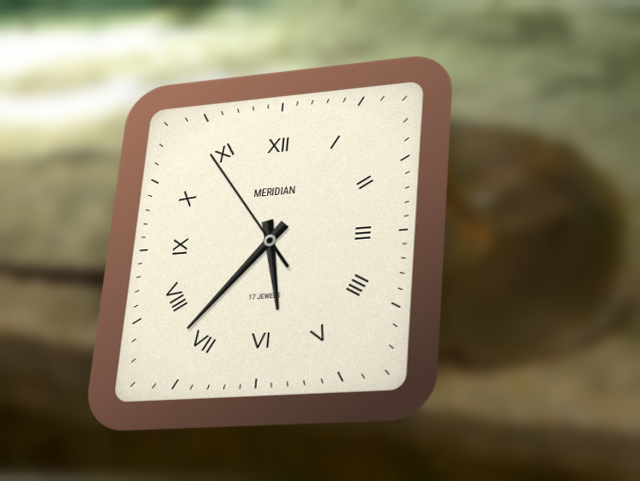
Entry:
5.36.54
